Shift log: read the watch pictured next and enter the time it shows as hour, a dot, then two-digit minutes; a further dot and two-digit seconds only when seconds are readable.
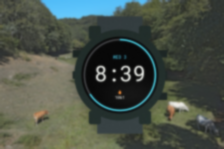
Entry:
8.39
